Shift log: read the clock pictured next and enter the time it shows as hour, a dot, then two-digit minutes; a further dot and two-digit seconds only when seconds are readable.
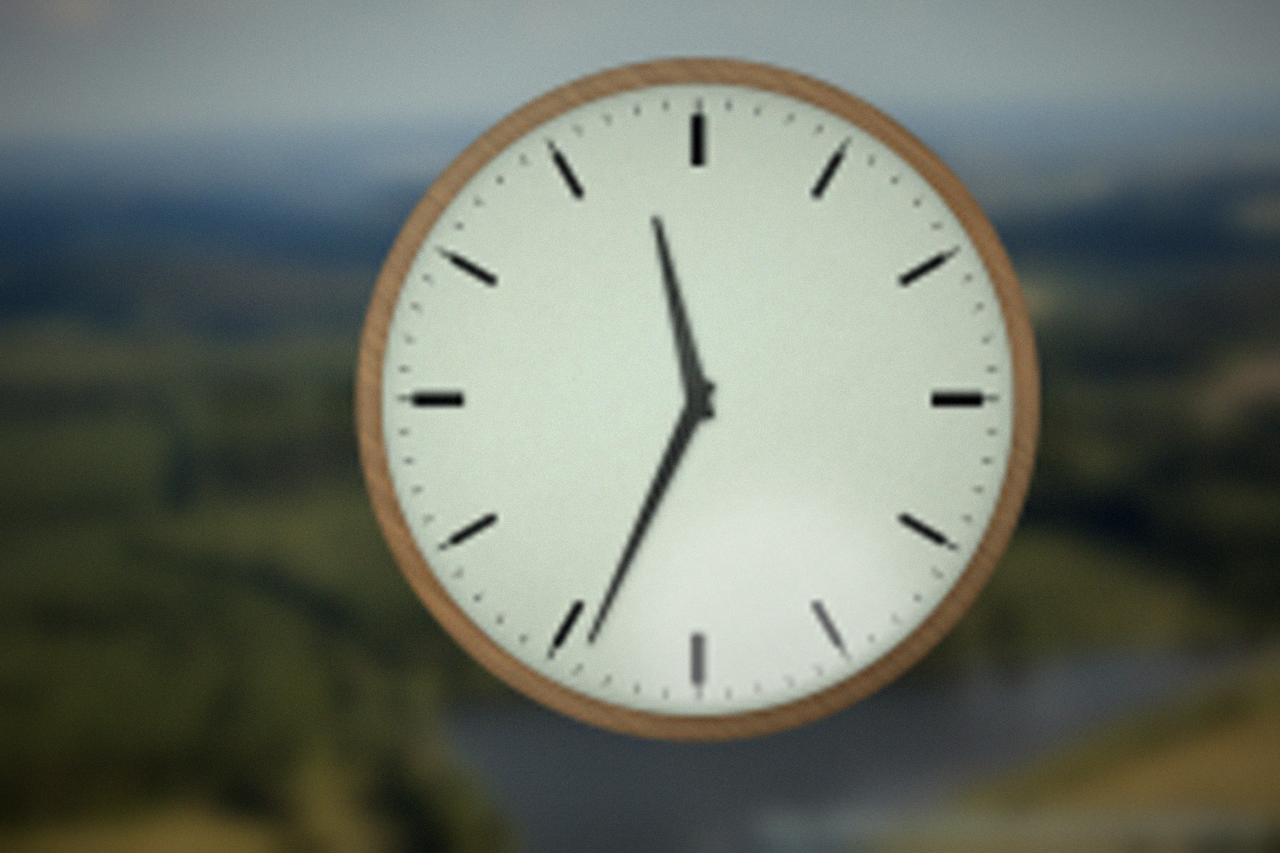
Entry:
11.34
